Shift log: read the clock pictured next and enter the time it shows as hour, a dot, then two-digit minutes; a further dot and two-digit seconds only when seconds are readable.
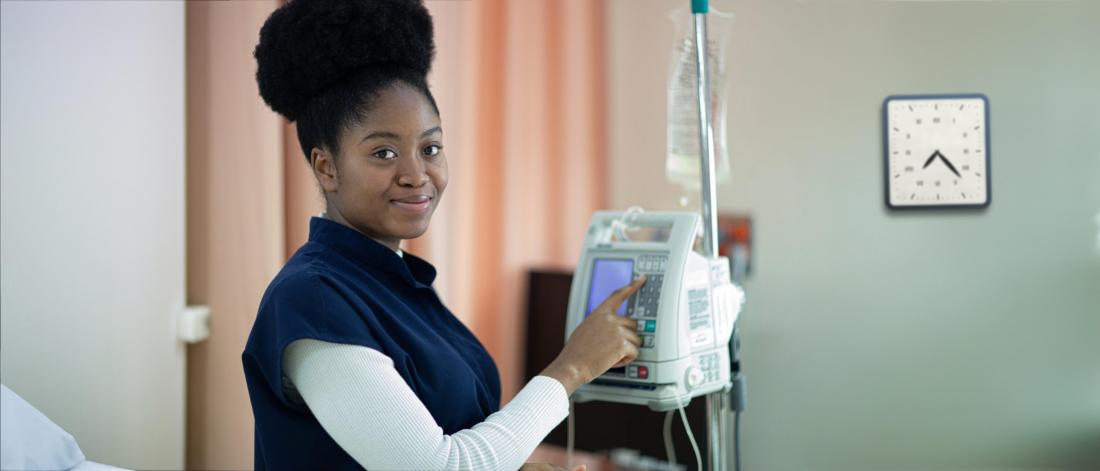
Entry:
7.23
